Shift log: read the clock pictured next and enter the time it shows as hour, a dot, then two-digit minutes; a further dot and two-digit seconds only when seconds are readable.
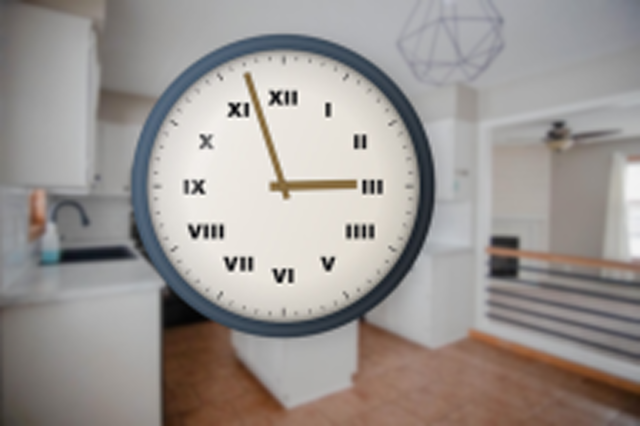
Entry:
2.57
